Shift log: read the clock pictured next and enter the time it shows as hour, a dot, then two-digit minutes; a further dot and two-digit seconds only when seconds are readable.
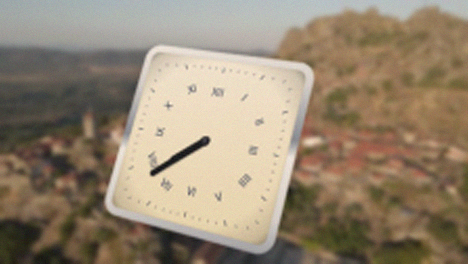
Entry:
7.38
